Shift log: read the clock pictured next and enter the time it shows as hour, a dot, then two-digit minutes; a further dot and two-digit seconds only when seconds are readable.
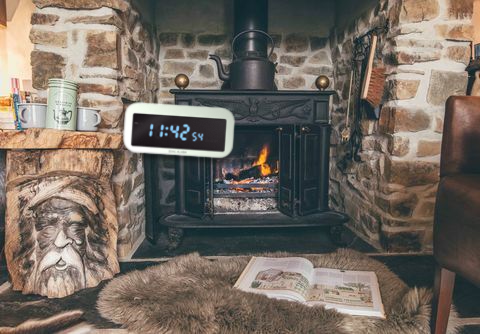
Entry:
11.42.54
